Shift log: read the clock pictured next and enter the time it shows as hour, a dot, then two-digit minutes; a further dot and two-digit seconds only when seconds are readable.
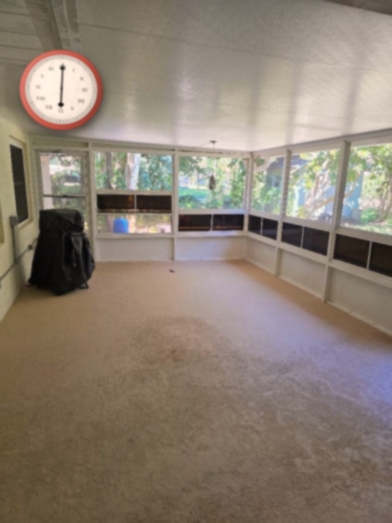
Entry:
6.00
